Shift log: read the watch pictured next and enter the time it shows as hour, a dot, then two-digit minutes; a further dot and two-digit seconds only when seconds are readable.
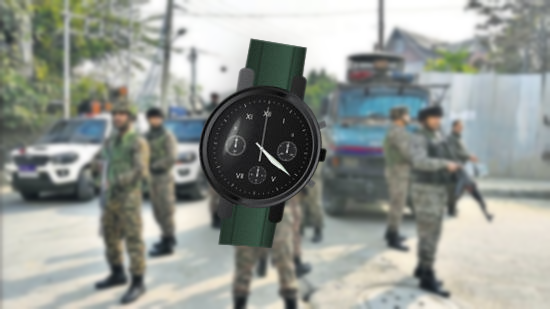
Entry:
4.21
